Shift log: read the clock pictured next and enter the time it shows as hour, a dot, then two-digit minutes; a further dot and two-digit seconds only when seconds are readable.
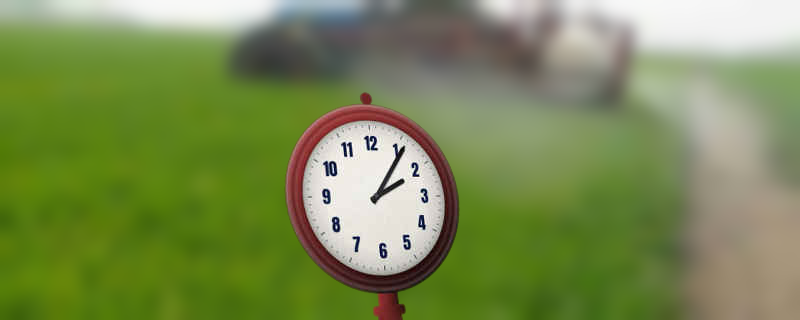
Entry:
2.06
